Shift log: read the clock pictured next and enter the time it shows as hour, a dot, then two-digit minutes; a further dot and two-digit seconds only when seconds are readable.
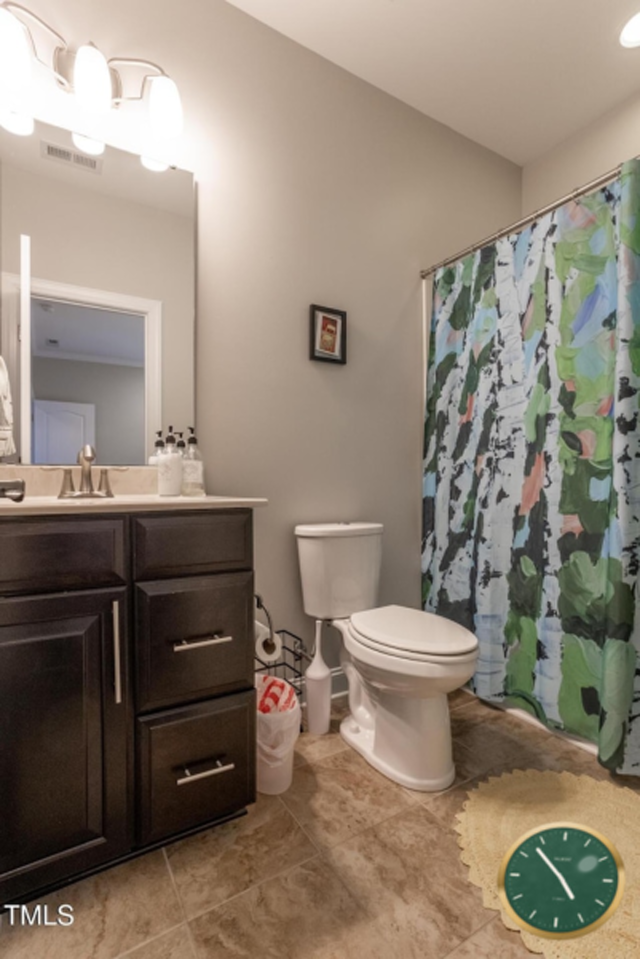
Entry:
4.53
